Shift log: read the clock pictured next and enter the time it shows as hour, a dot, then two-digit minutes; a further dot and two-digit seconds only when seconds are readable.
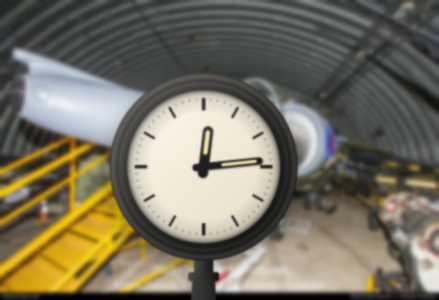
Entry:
12.14
